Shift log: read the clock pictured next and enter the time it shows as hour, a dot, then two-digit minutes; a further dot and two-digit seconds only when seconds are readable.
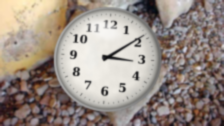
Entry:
3.09
